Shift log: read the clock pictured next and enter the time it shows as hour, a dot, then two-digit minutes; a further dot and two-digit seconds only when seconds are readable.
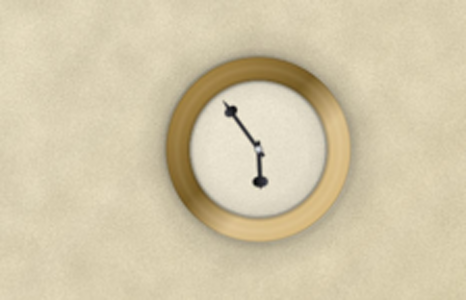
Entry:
5.54
